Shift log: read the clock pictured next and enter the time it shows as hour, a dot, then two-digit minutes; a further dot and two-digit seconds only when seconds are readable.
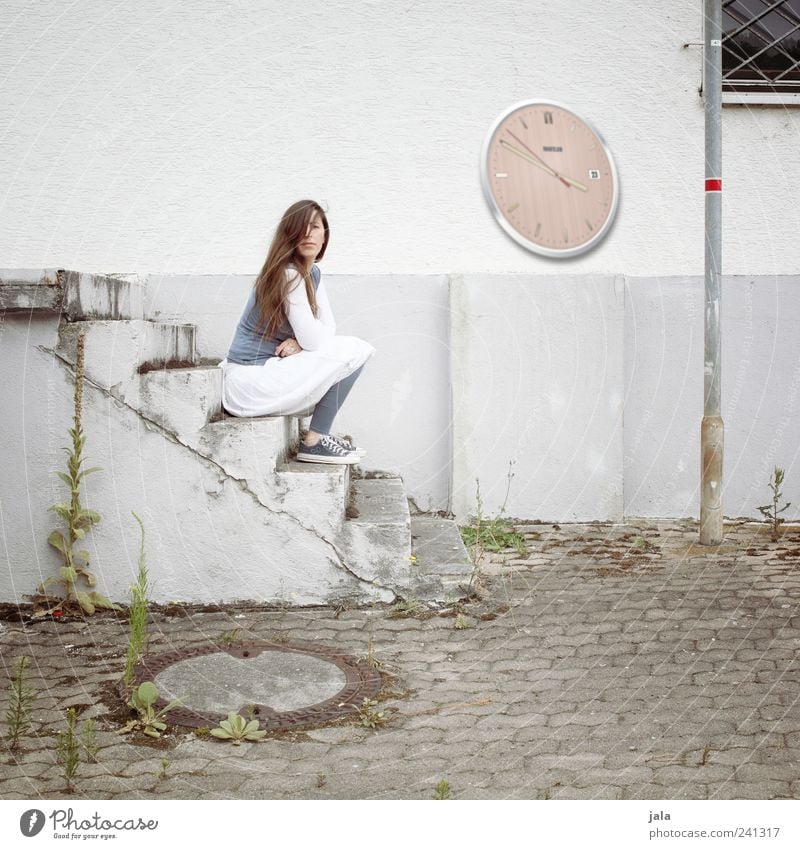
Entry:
3.49.52
